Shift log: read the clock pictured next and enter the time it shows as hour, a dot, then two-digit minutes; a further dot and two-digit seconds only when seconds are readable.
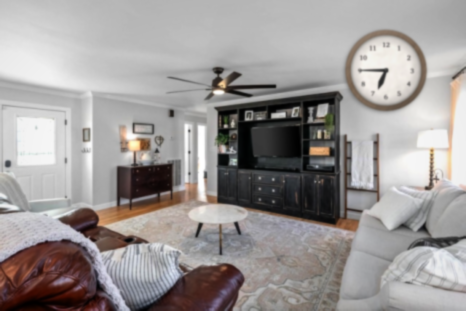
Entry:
6.45
